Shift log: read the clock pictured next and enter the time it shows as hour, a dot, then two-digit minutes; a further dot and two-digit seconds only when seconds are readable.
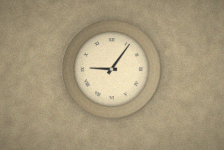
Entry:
9.06
